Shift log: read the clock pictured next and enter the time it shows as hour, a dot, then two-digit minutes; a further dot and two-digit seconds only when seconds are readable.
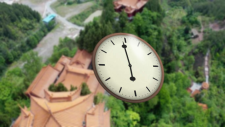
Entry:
5.59
